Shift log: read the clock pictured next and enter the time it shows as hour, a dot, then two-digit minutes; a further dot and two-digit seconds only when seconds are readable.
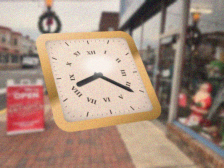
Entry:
8.21
